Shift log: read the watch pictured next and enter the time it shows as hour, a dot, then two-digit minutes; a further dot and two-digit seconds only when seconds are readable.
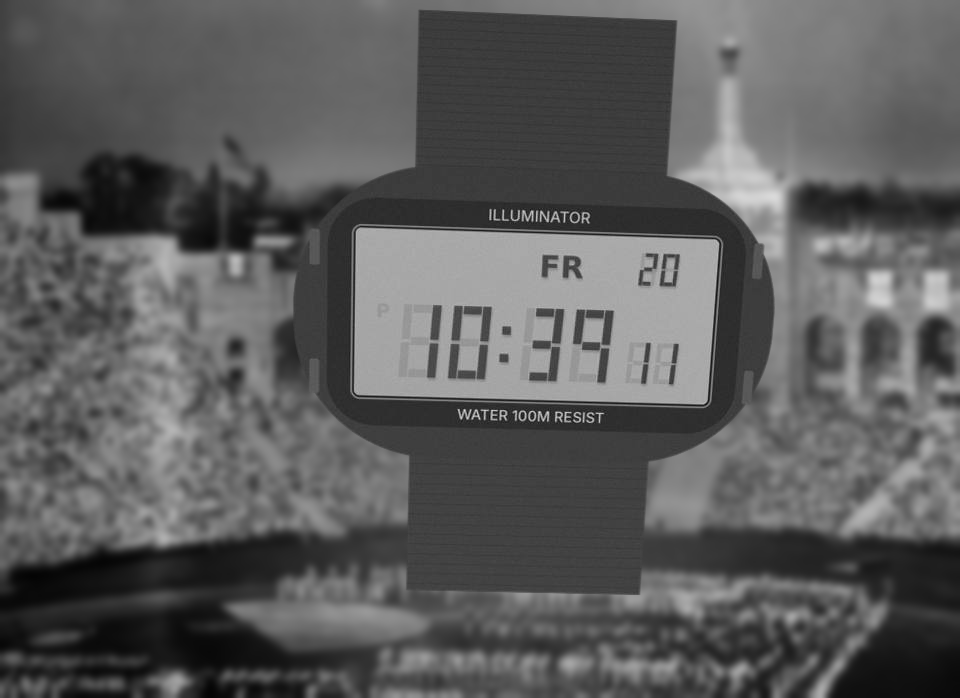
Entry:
10.39.11
